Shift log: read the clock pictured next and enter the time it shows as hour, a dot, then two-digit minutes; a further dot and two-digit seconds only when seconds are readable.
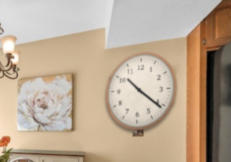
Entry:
10.21
